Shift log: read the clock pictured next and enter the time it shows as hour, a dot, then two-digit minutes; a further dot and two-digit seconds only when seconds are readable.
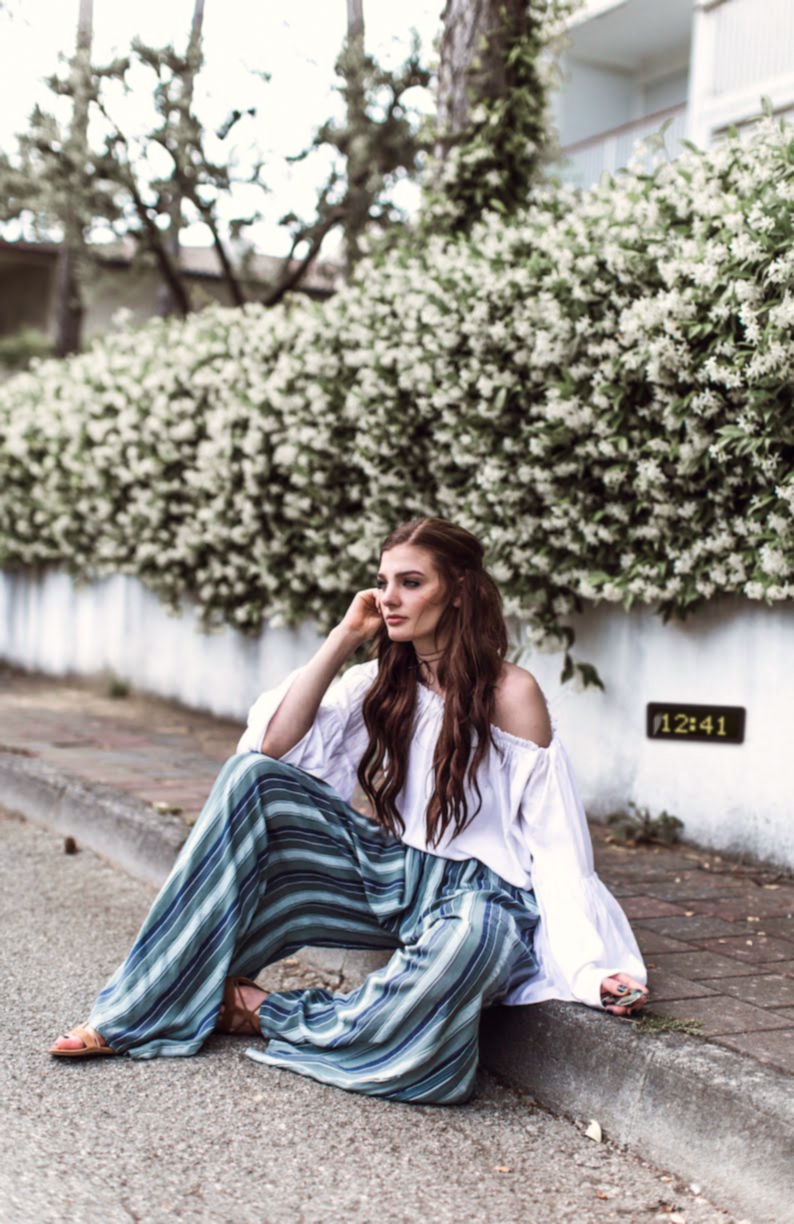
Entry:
12.41
